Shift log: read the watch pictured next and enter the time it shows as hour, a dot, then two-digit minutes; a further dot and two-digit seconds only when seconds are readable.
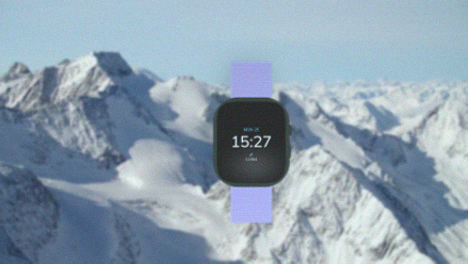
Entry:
15.27
